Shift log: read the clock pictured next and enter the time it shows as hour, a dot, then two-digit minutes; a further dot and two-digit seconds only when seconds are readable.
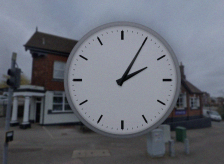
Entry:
2.05
